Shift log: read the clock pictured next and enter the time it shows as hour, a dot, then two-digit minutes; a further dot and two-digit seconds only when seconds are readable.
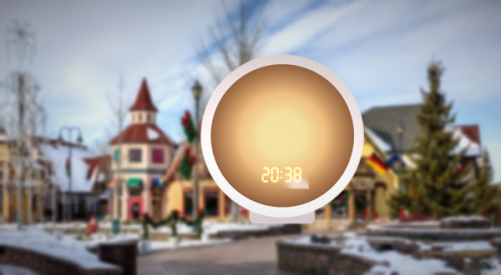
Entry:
20.38
